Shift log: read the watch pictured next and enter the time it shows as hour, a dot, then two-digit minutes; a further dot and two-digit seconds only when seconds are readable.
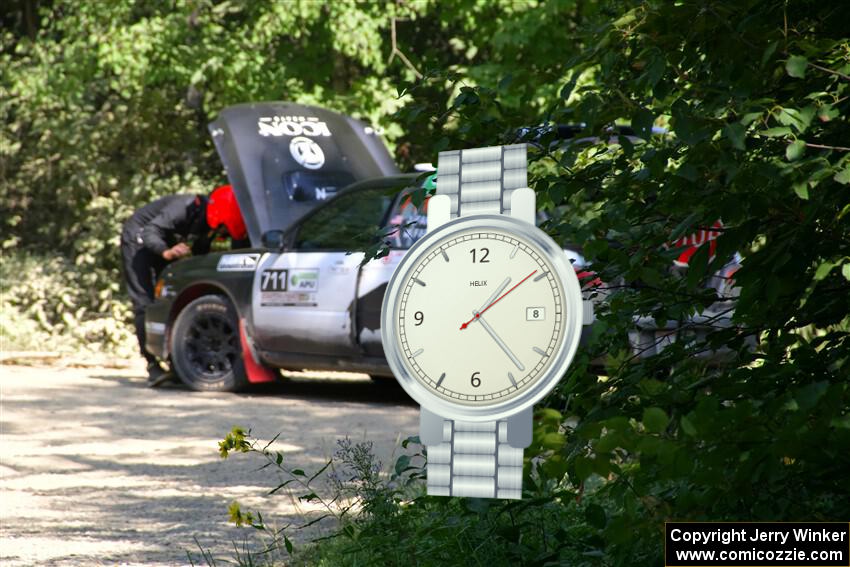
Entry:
1.23.09
